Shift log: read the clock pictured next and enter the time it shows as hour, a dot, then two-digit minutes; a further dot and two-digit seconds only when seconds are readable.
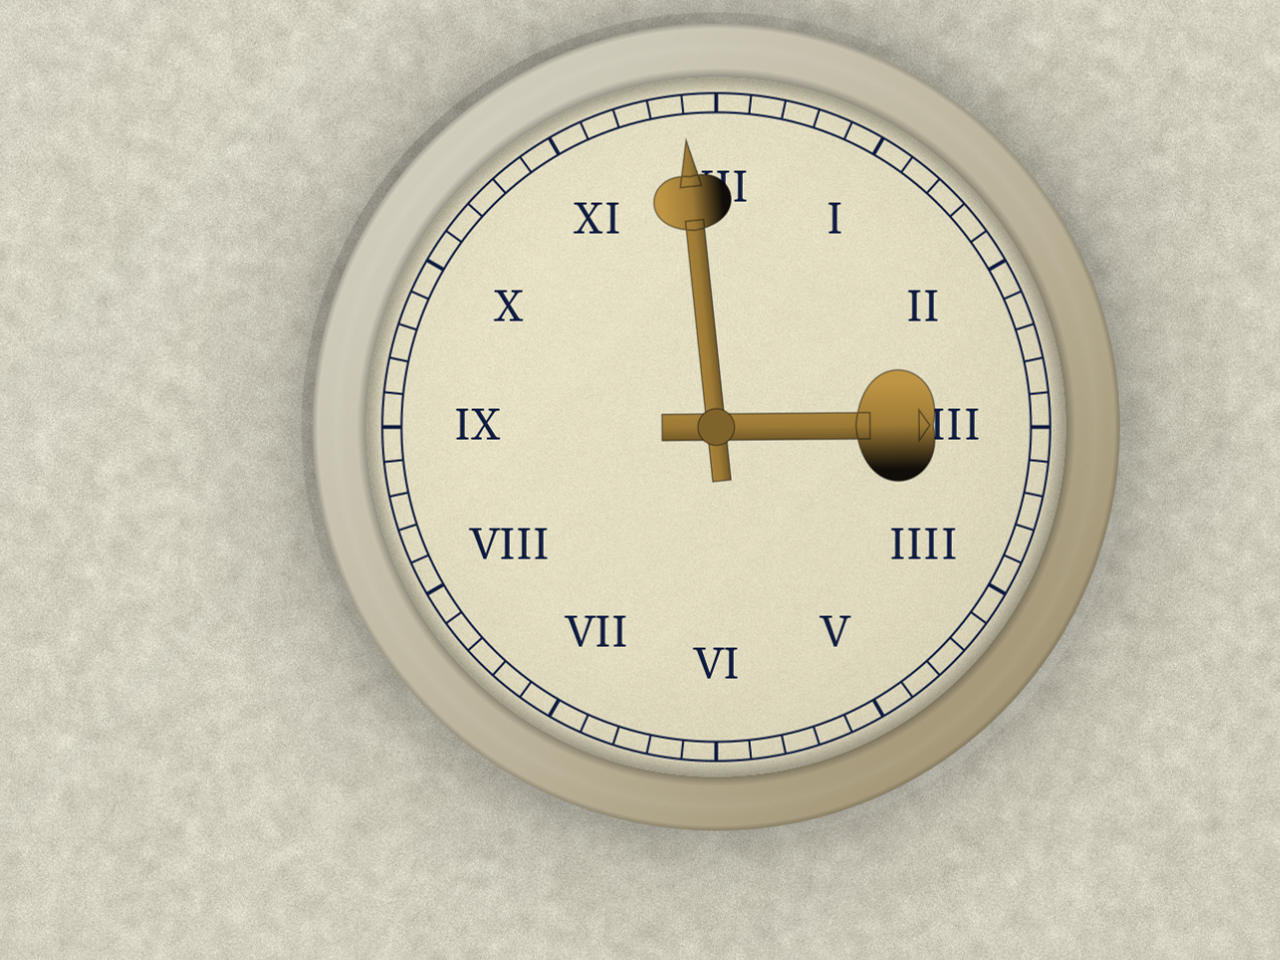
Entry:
2.59
